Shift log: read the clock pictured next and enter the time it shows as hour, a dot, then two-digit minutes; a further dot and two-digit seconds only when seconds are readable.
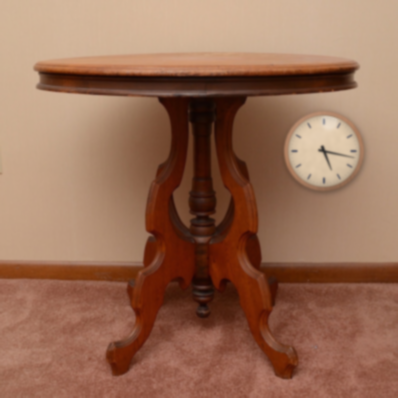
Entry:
5.17
